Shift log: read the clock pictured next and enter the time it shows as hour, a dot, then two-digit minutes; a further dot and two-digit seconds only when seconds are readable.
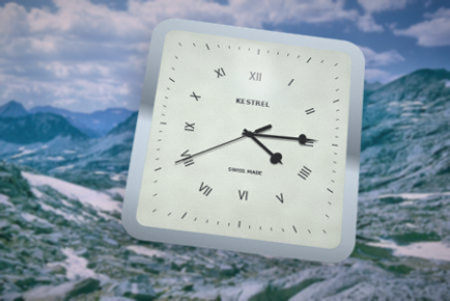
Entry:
4.14.40
